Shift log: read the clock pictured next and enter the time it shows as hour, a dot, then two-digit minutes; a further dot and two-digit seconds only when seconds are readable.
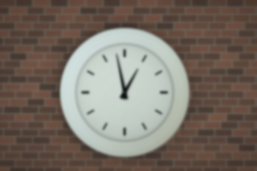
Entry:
12.58
